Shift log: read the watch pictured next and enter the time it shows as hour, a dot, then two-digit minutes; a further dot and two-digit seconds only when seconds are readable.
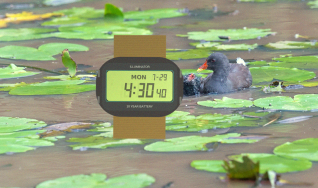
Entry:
4.30.40
